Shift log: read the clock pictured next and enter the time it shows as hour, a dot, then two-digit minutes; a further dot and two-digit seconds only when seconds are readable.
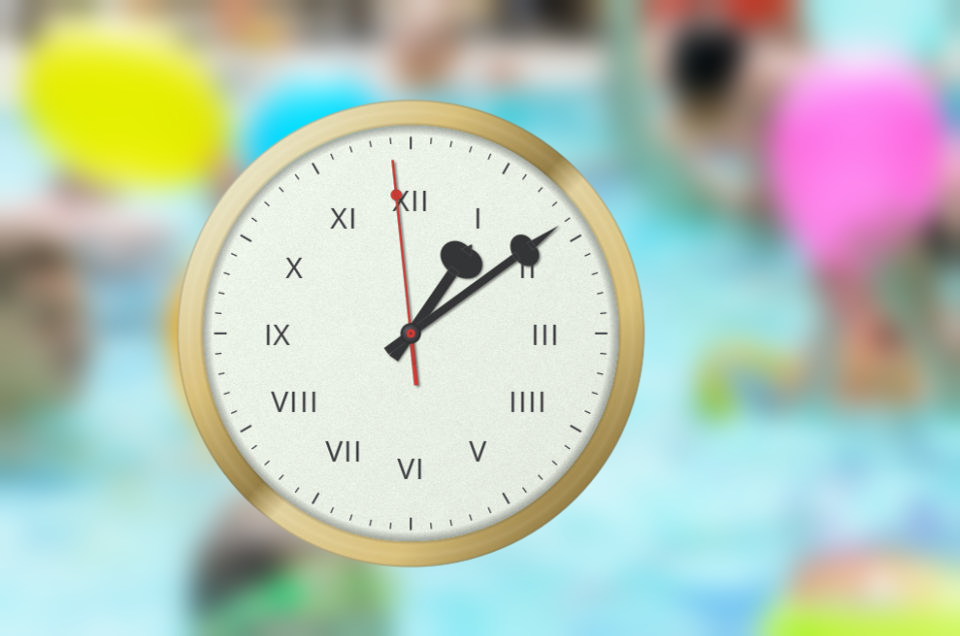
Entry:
1.08.59
